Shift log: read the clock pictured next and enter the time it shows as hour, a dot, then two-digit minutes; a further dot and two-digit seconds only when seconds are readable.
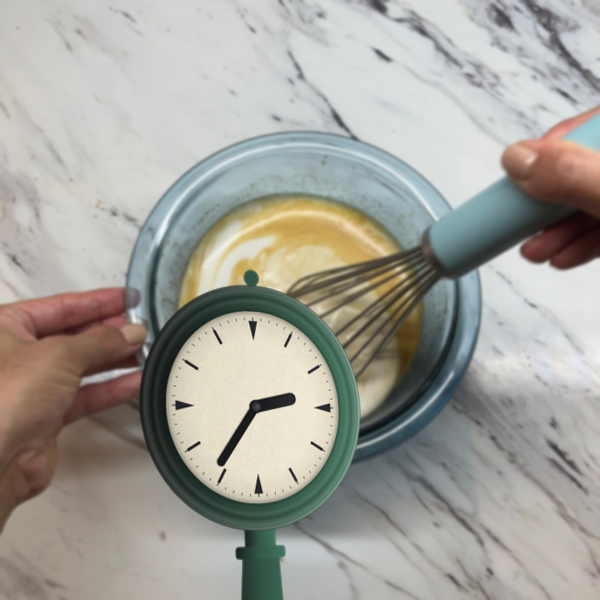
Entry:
2.36
